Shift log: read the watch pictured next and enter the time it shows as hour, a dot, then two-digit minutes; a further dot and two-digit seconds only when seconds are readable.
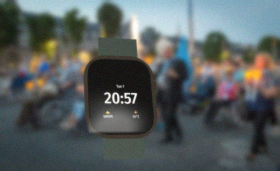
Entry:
20.57
